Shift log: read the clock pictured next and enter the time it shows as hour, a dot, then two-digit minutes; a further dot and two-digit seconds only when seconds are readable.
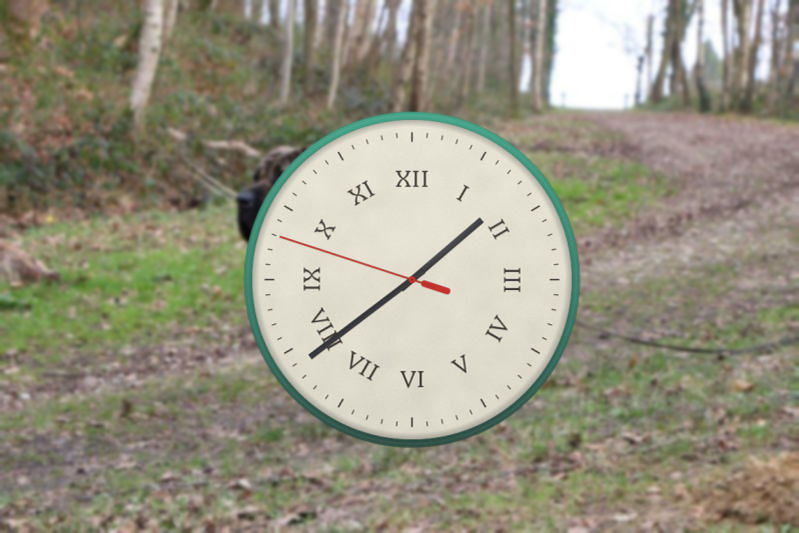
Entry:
1.38.48
